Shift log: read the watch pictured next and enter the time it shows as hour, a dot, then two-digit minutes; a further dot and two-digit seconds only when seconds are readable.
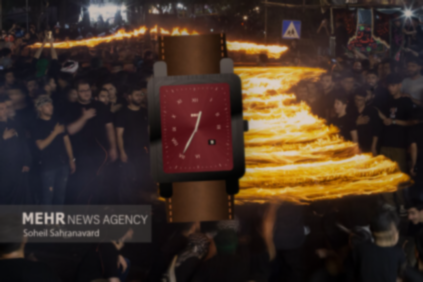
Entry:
12.35
